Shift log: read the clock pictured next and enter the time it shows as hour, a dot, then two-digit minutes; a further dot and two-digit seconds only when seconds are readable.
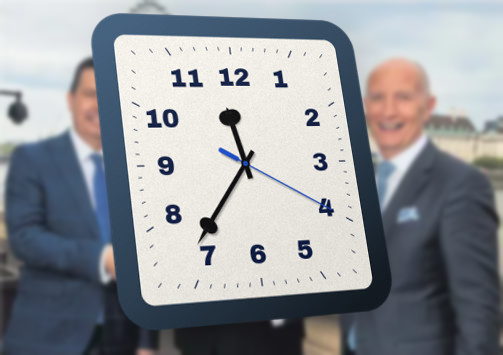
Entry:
11.36.20
